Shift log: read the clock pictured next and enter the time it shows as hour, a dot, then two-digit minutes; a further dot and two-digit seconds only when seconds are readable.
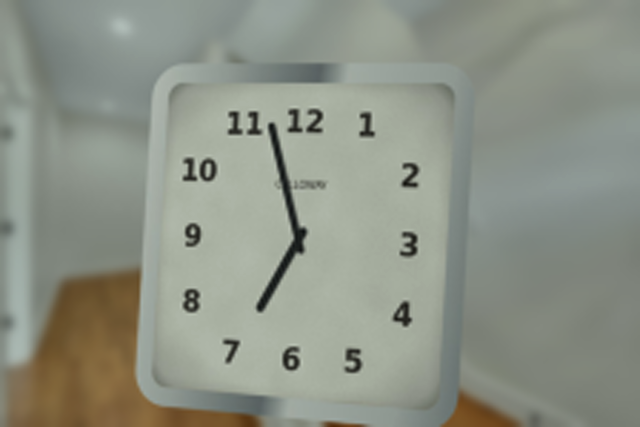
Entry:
6.57
